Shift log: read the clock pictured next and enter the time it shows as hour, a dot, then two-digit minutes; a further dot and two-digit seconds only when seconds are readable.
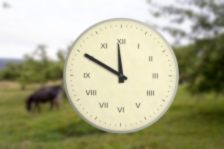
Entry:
11.50
